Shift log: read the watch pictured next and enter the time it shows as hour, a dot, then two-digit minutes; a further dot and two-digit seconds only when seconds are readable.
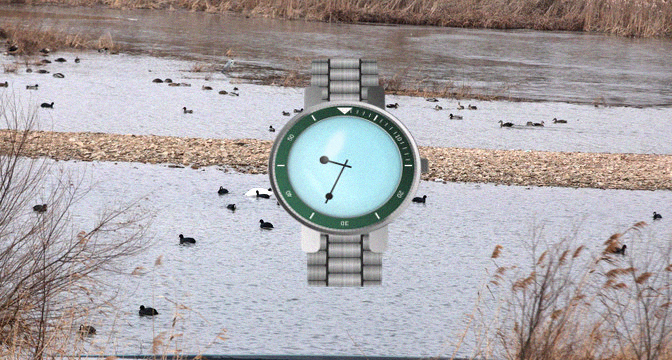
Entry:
9.34
